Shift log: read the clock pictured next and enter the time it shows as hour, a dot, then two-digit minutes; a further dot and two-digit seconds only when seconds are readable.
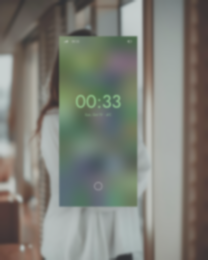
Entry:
0.33
